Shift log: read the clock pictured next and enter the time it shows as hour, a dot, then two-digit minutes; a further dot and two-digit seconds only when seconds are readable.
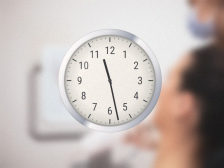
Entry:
11.28
